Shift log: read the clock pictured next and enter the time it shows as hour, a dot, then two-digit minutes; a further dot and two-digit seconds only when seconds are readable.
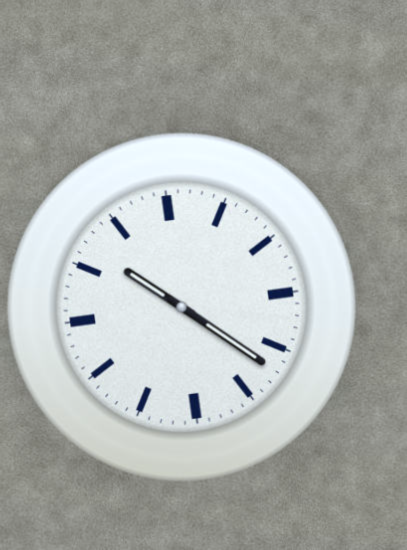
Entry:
10.22
